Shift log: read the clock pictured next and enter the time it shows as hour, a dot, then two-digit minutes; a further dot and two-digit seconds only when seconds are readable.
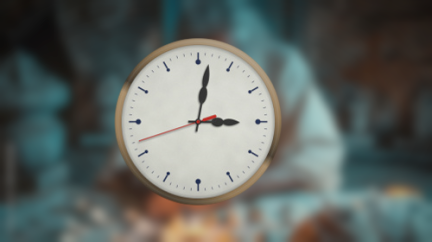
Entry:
3.01.42
